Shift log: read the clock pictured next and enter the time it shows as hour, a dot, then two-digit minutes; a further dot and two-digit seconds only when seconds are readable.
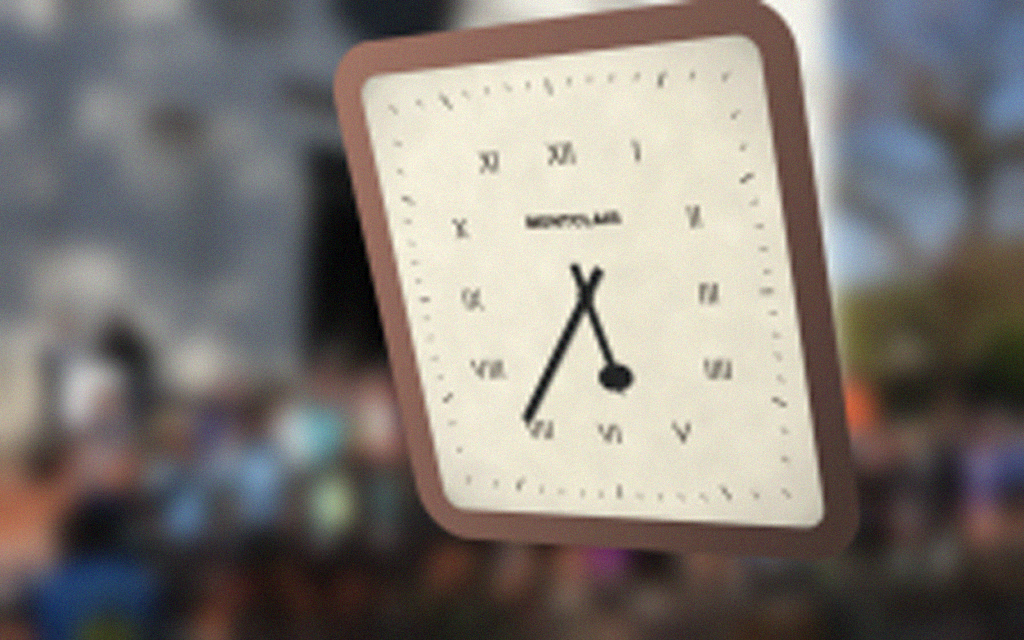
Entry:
5.36
